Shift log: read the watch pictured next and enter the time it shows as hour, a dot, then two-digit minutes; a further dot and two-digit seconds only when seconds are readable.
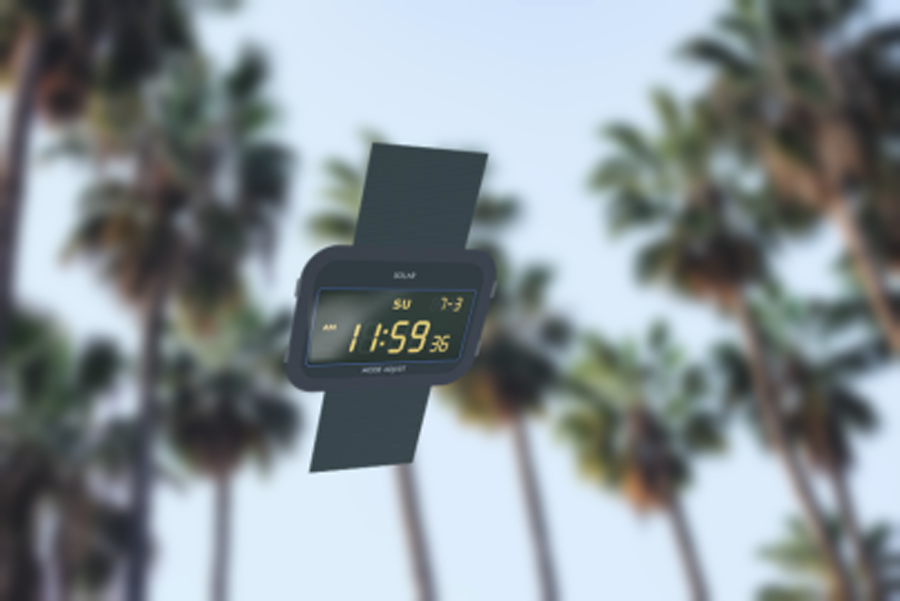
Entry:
11.59.36
